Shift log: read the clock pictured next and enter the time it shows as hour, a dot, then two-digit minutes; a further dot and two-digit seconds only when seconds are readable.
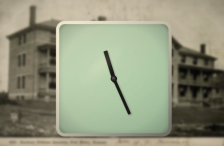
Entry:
11.26
